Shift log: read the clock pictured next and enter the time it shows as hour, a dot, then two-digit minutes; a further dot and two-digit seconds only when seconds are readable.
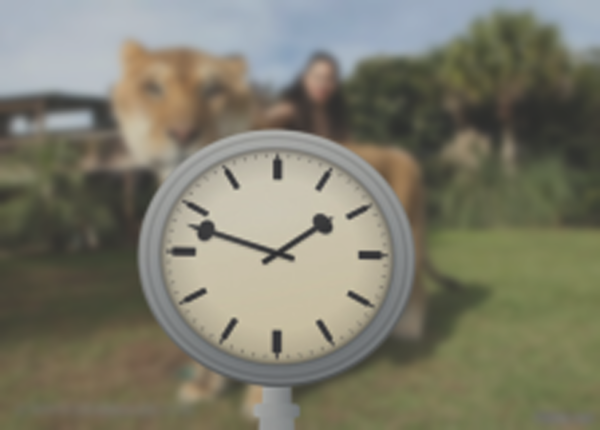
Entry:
1.48
